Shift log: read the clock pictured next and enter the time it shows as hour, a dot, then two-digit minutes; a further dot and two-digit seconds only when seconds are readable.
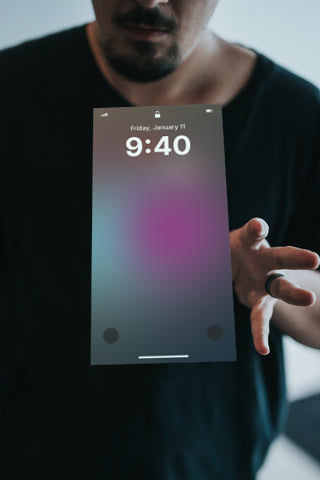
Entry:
9.40
